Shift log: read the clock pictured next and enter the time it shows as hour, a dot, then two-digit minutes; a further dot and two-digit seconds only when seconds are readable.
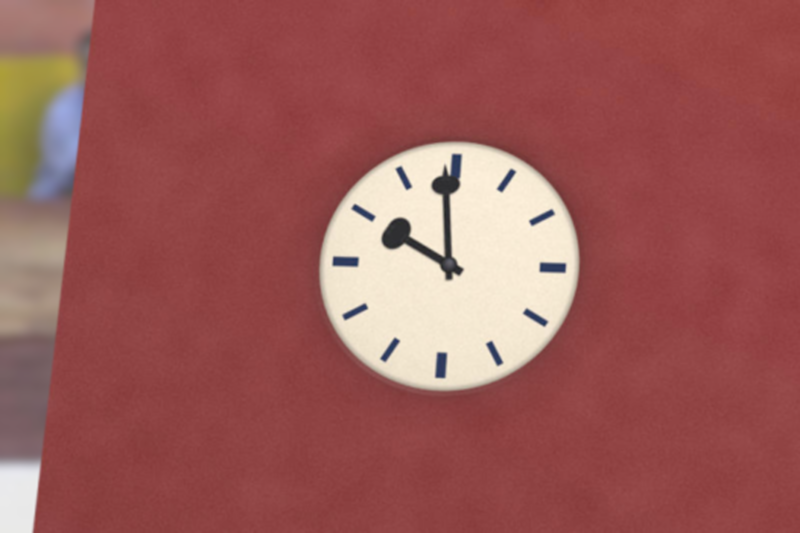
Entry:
9.59
